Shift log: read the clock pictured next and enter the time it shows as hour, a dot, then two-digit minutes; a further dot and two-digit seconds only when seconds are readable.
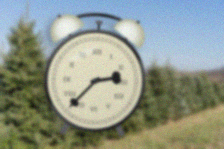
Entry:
2.37
